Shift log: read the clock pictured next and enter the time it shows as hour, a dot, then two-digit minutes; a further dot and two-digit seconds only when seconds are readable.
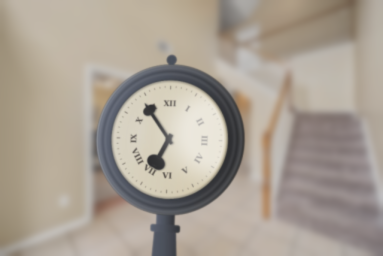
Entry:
6.54
